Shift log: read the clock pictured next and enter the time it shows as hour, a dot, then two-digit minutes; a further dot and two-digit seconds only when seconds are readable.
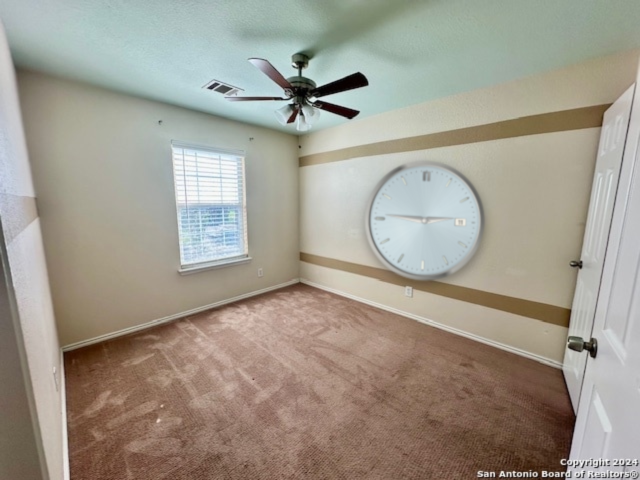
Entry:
2.46
